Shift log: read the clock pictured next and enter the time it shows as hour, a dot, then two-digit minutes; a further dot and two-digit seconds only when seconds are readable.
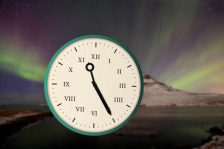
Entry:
11.25
